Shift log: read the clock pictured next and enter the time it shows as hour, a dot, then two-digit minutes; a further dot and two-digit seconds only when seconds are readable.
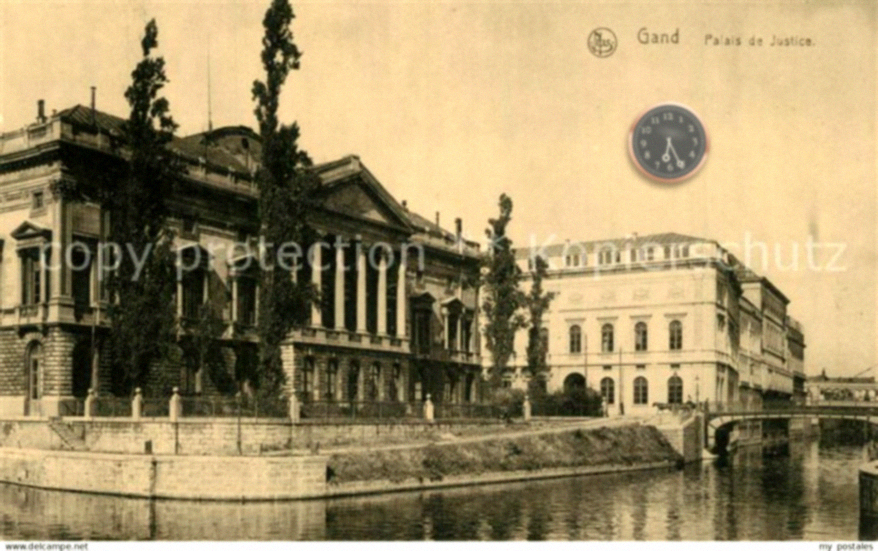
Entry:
6.26
